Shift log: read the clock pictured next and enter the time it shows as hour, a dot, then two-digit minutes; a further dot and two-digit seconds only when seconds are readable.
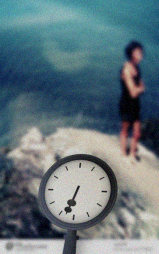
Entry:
6.33
